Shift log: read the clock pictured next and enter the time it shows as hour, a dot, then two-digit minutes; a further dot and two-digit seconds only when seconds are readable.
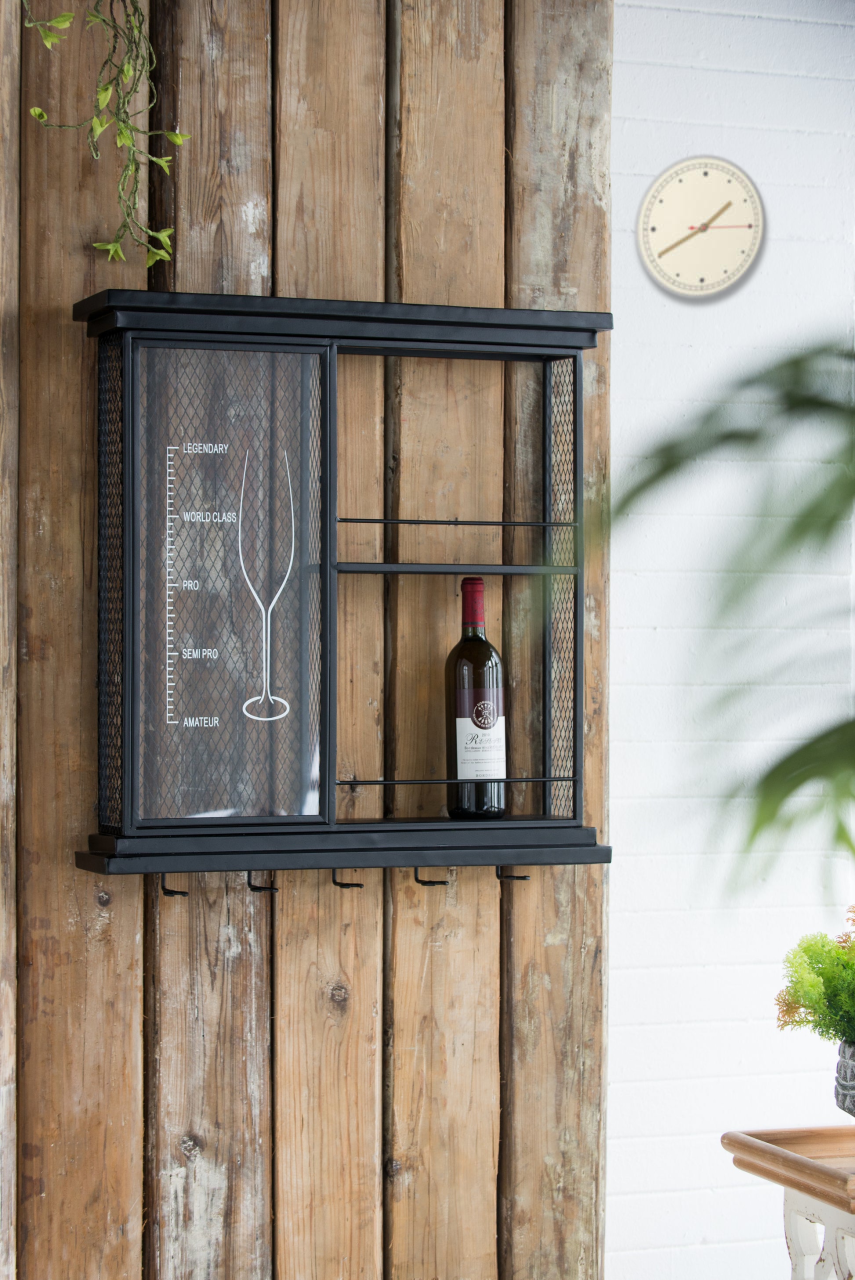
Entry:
1.40.15
